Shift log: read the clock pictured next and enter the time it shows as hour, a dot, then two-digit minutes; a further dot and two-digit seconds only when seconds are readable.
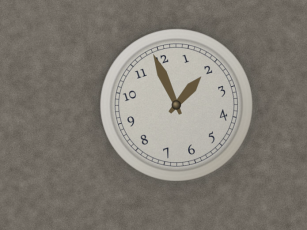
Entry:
1.59
